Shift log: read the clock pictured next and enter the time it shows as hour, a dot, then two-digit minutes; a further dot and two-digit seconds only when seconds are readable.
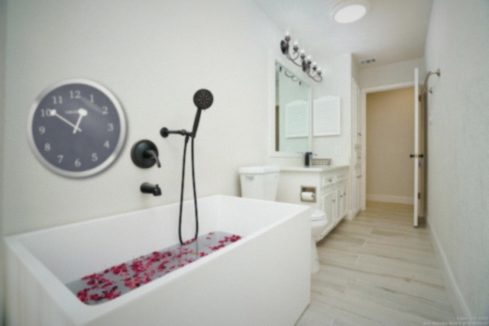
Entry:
12.51
